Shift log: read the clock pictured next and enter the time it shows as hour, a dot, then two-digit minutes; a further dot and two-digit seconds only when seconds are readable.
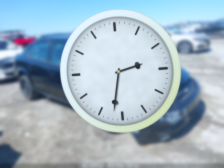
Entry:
2.32
